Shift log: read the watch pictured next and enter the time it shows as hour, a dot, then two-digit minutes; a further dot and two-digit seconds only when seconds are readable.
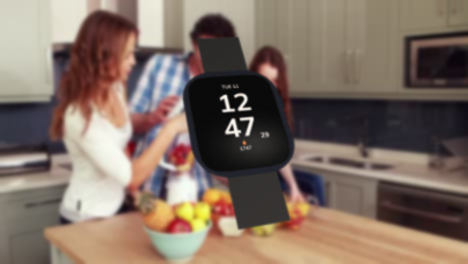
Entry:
12.47
